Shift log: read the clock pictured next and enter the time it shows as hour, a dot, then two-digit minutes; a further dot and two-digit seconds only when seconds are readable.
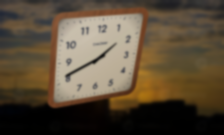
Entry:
1.41
